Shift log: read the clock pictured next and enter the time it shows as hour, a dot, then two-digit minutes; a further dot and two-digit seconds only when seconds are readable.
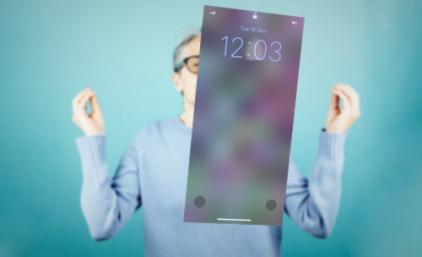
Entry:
12.03
